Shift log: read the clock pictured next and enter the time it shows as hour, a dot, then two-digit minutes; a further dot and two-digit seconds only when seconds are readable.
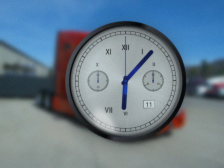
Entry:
6.07
